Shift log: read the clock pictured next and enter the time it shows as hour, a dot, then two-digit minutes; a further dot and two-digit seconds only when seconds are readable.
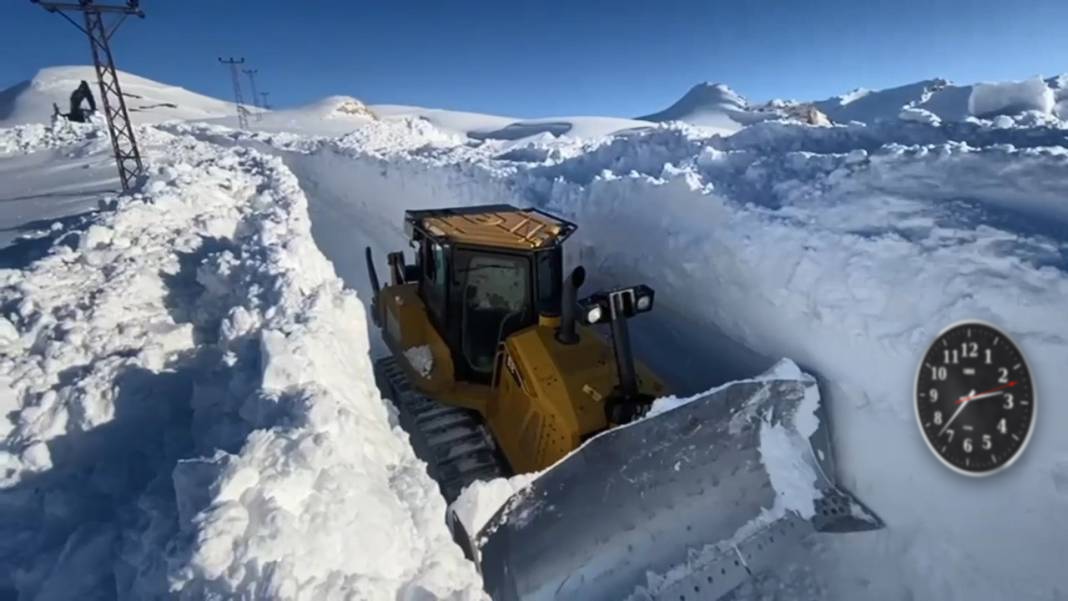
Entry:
2.37.12
